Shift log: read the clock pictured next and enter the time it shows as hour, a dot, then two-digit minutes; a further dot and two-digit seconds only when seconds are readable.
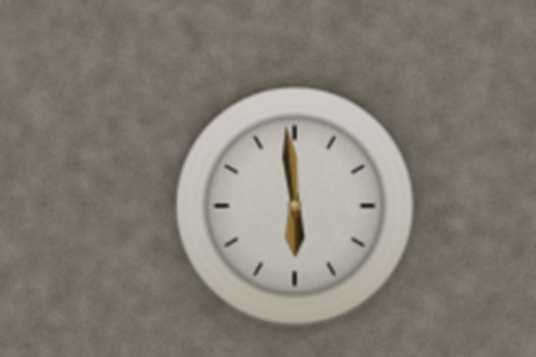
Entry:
5.59
